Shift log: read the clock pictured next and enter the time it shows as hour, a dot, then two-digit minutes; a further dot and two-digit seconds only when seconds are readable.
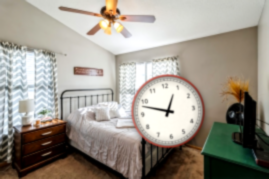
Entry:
12.48
